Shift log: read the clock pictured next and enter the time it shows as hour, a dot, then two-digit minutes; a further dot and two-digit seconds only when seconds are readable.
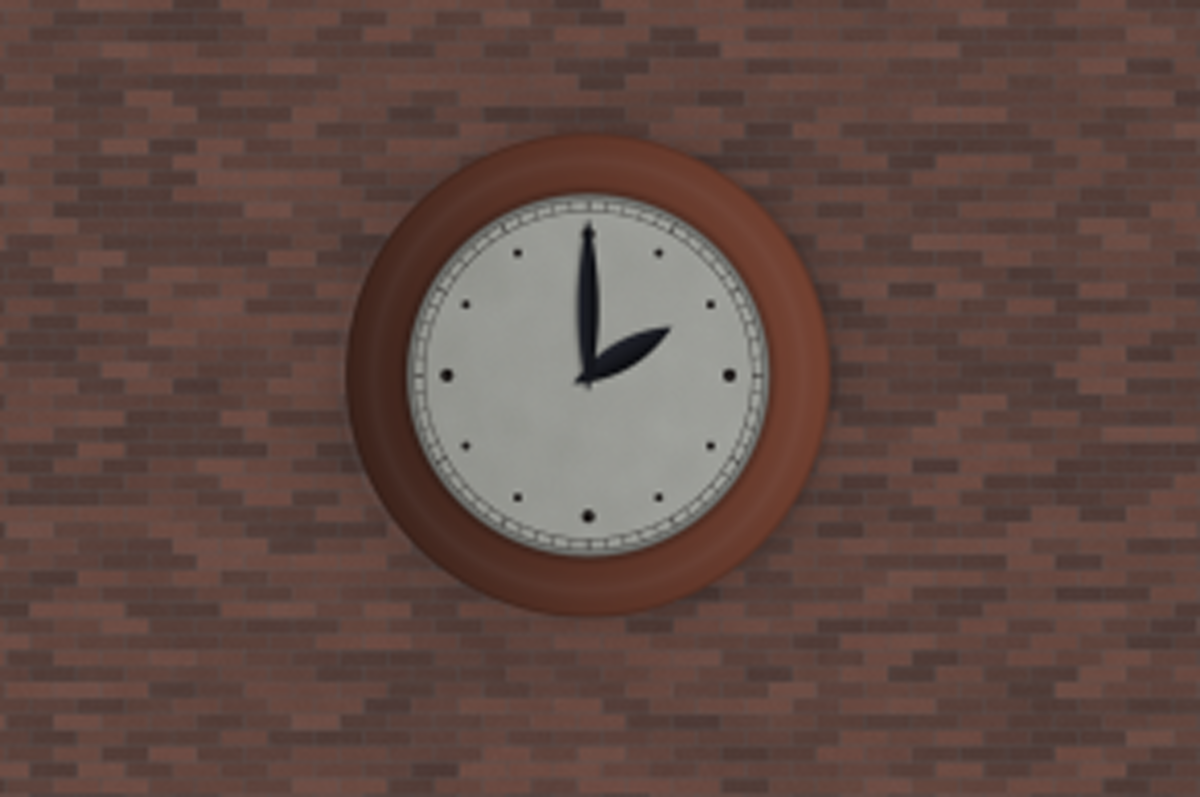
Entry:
2.00
